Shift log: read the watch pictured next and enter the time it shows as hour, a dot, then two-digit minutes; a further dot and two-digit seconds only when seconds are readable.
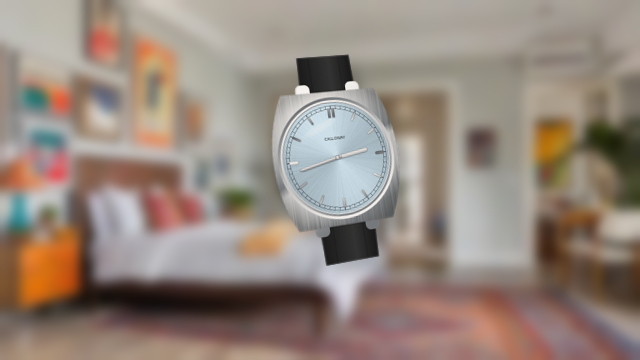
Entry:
2.43
